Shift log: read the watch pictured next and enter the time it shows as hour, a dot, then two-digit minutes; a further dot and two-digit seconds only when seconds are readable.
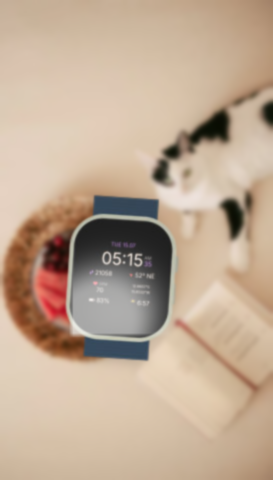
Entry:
5.15
